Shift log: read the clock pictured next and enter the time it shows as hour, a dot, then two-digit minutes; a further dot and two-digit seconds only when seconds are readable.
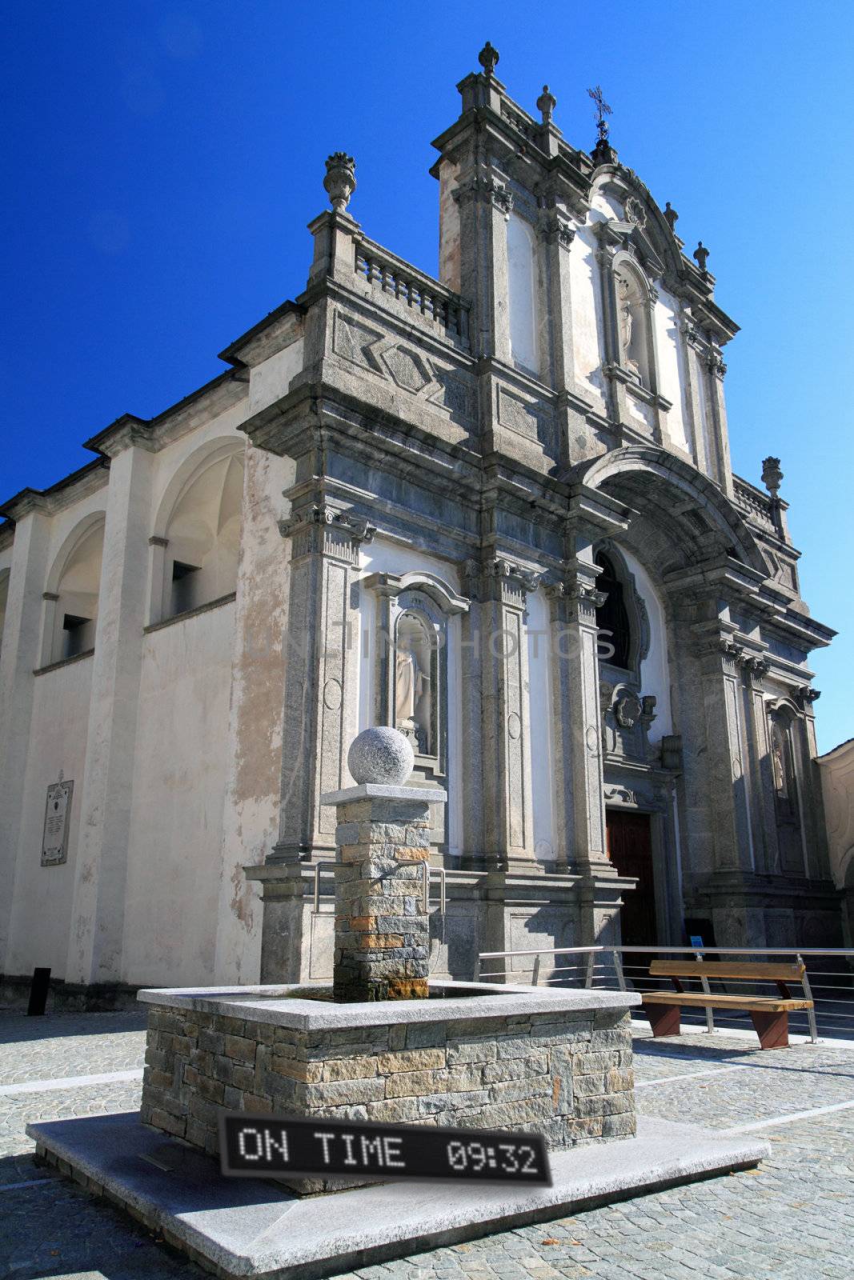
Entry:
9.32
